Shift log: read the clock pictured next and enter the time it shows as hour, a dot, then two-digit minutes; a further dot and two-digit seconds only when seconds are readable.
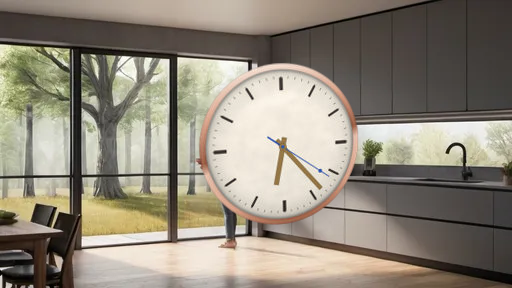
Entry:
6.23.21
